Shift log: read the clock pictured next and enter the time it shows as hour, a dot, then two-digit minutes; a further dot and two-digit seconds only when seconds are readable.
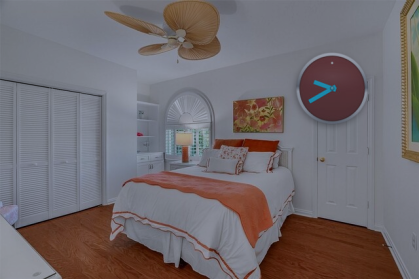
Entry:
9.40
